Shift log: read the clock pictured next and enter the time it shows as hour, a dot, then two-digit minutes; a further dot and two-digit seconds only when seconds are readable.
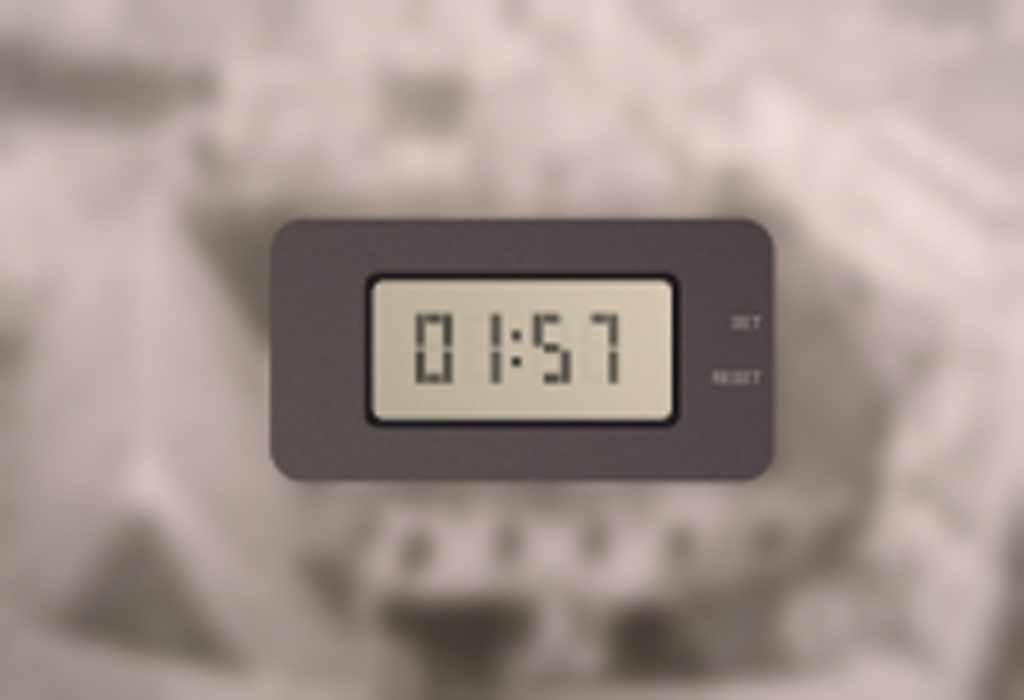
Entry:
1.57
